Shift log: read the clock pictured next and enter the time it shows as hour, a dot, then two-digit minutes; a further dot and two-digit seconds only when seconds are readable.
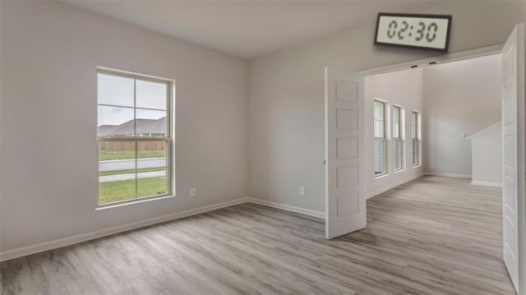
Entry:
2.30
